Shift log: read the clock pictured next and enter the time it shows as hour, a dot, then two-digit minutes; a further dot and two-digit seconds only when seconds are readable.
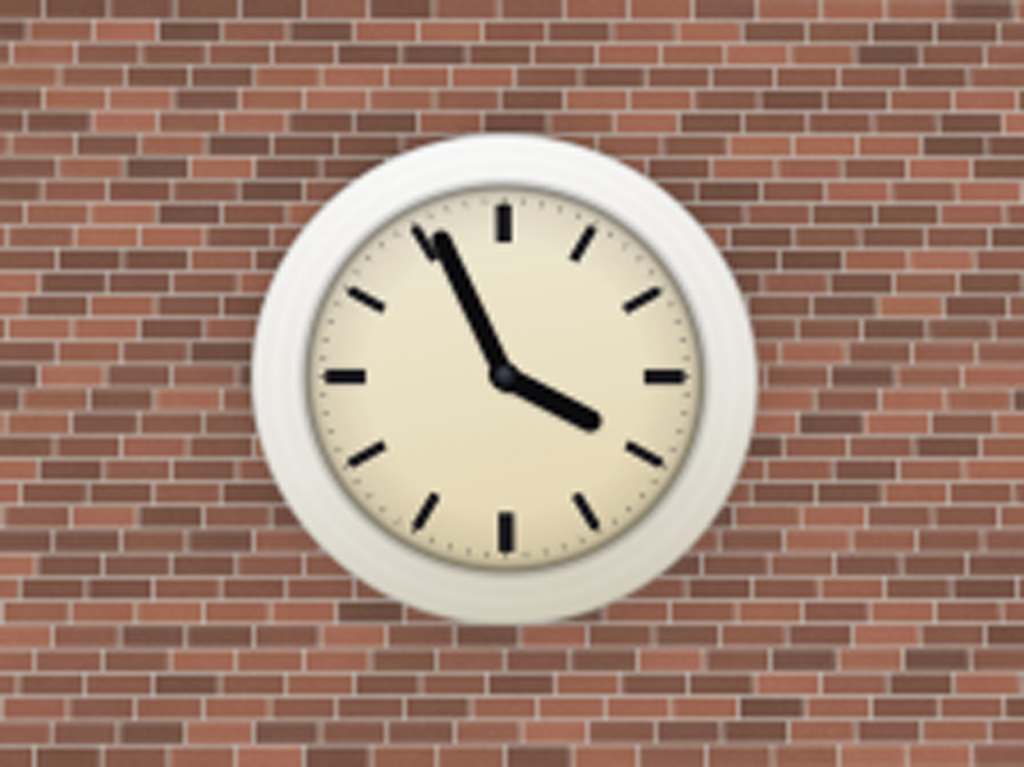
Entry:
3.56
